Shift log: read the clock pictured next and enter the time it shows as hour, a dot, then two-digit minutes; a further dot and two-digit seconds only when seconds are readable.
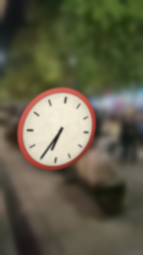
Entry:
6.35
